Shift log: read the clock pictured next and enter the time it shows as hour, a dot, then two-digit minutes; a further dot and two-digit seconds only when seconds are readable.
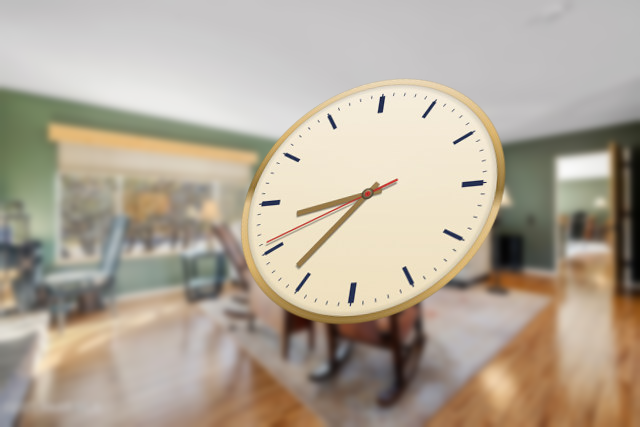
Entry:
8.36.41
